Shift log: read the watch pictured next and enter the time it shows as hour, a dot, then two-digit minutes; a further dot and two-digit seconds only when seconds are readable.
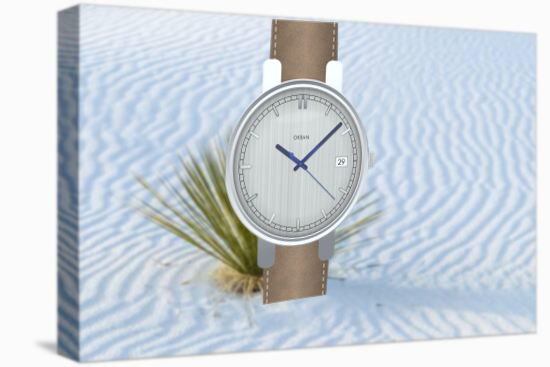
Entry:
10.08.22
